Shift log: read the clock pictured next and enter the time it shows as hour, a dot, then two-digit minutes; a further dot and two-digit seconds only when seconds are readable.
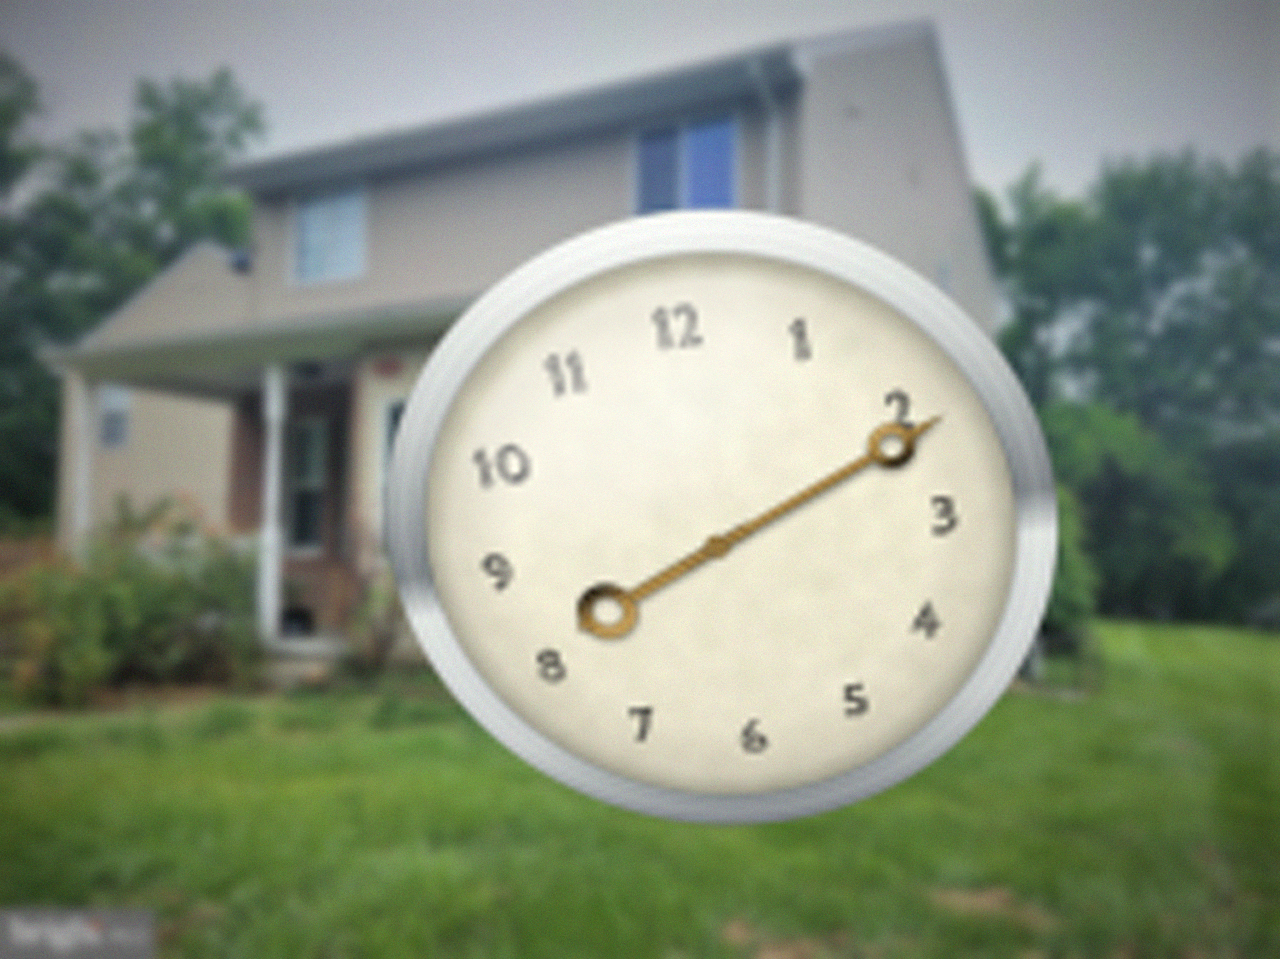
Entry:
8.11
